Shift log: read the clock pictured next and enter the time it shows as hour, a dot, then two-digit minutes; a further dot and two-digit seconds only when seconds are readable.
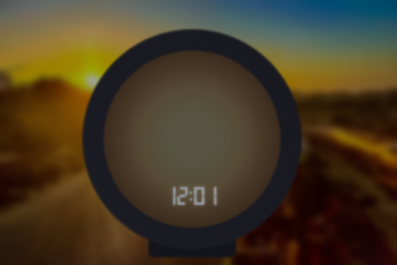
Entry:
12.01
